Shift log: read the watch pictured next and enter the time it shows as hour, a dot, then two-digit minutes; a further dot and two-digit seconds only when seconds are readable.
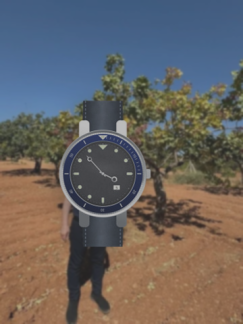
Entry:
3.53
